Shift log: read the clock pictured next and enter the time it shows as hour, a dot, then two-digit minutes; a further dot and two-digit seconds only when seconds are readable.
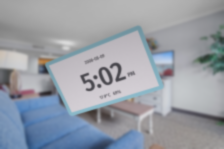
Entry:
5.02
